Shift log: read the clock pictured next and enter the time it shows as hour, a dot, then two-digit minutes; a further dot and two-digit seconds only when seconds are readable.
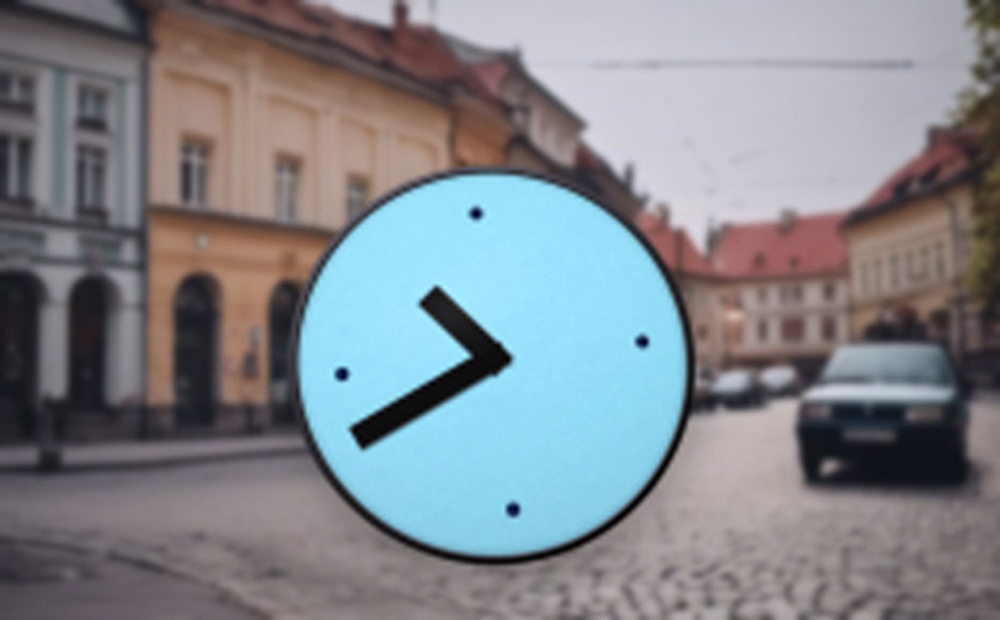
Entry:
10.41
